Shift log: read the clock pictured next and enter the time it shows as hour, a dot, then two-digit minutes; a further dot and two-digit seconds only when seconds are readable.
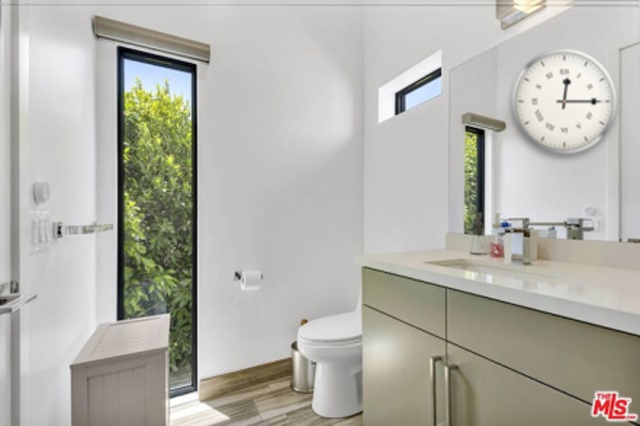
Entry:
12.15
